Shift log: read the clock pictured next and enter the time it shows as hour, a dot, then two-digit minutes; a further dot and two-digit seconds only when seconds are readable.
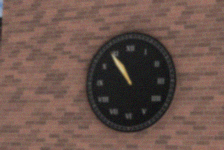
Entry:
10.54
